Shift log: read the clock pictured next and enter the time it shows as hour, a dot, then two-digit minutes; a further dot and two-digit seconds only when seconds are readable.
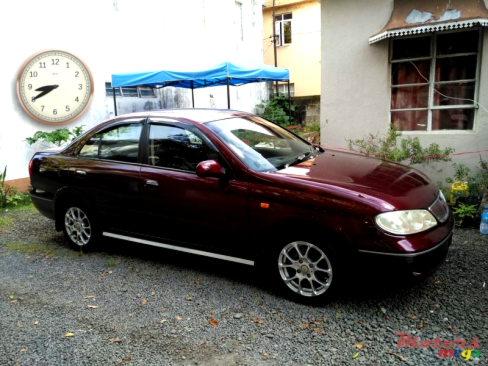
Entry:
8.40
